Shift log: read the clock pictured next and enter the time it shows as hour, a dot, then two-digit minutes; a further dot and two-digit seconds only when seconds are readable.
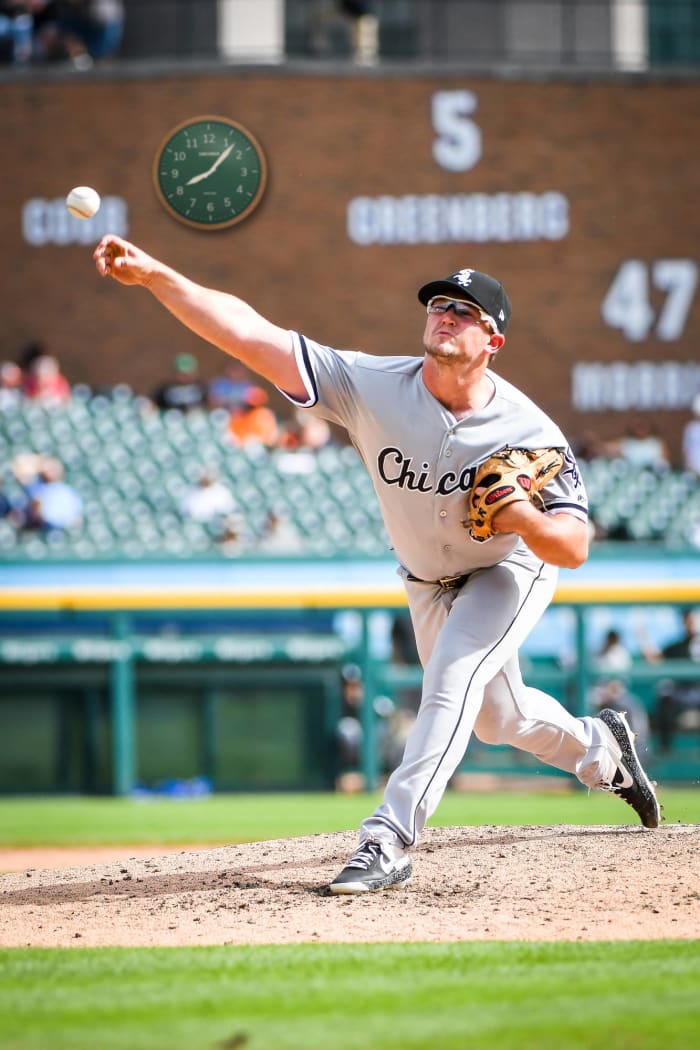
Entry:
8.07
